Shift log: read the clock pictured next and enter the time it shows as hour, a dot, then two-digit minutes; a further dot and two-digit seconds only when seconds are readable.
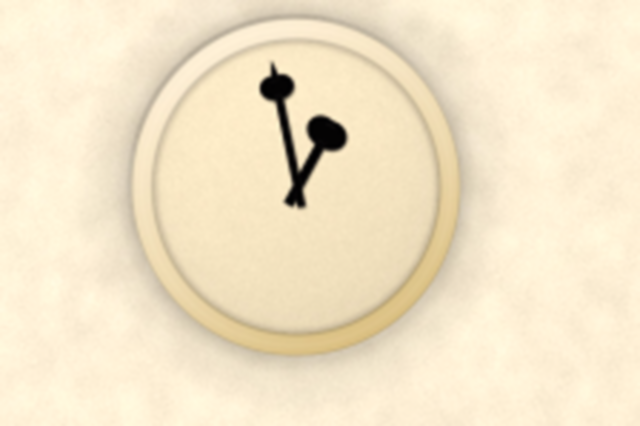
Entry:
12.58
